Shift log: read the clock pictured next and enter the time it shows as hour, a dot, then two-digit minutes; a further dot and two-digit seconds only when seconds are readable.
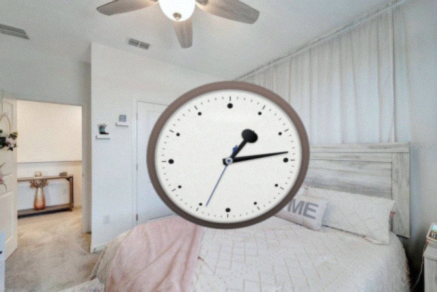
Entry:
1.13.34
